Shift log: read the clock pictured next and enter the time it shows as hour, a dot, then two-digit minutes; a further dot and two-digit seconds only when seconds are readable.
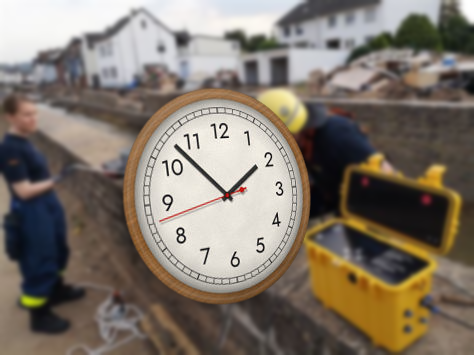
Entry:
1.52.43
